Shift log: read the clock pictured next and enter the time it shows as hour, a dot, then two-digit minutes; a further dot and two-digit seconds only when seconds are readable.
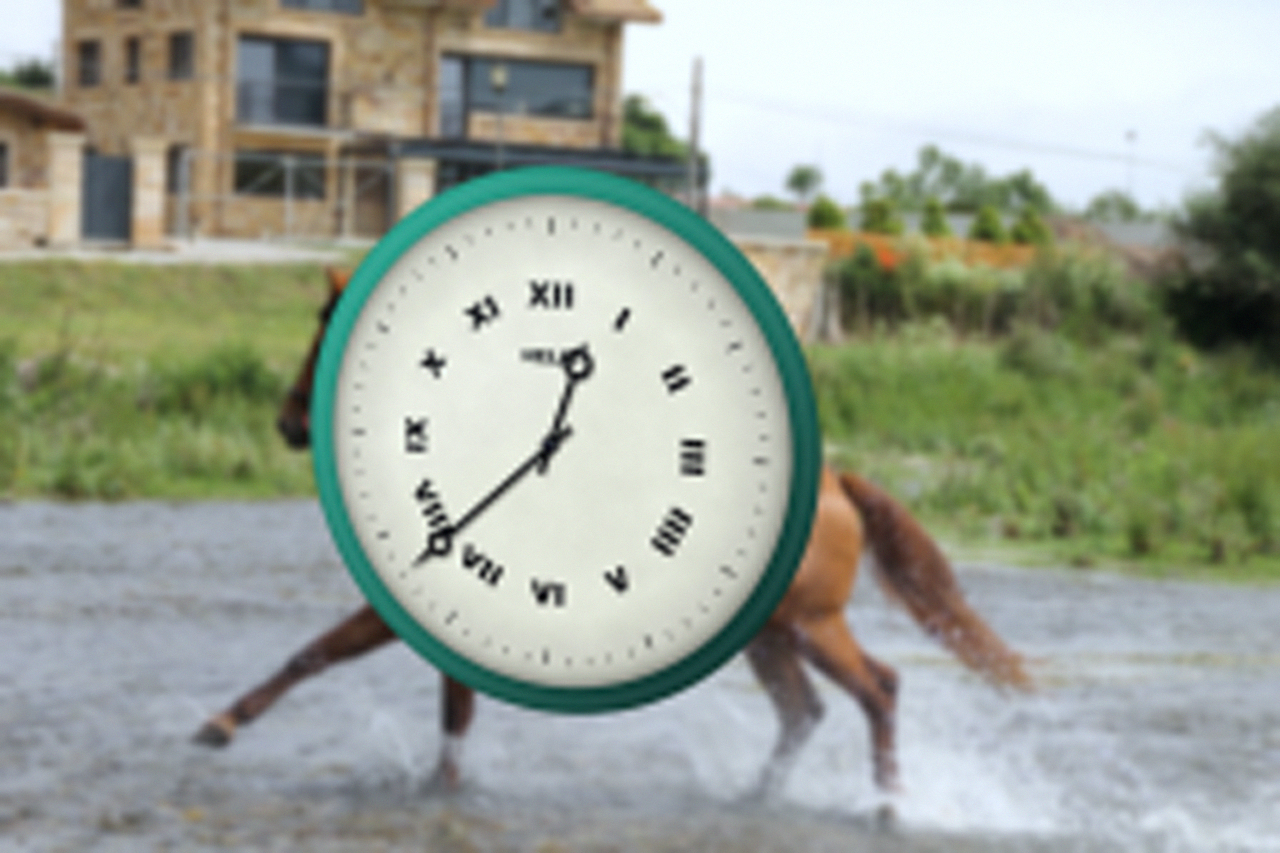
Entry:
12.38
